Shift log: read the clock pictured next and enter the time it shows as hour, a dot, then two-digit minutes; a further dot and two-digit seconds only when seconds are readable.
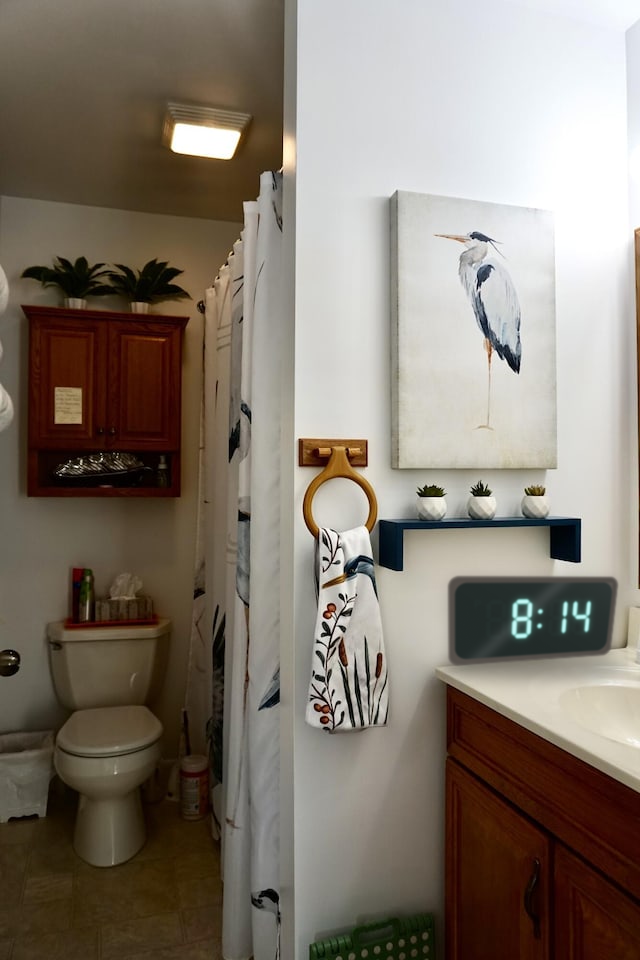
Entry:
8.14
